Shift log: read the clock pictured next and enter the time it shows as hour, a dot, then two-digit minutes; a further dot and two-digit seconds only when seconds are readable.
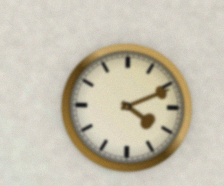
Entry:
4.11
